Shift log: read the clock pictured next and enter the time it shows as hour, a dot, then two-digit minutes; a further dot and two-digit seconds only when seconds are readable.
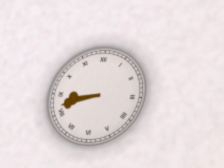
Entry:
8.42
